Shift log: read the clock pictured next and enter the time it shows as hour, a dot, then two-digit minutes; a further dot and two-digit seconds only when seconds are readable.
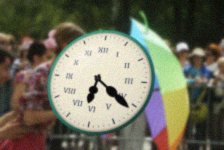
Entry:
6.21
